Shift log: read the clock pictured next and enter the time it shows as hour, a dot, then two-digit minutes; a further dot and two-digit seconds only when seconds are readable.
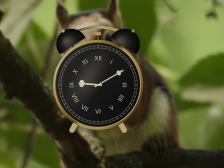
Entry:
9.10
